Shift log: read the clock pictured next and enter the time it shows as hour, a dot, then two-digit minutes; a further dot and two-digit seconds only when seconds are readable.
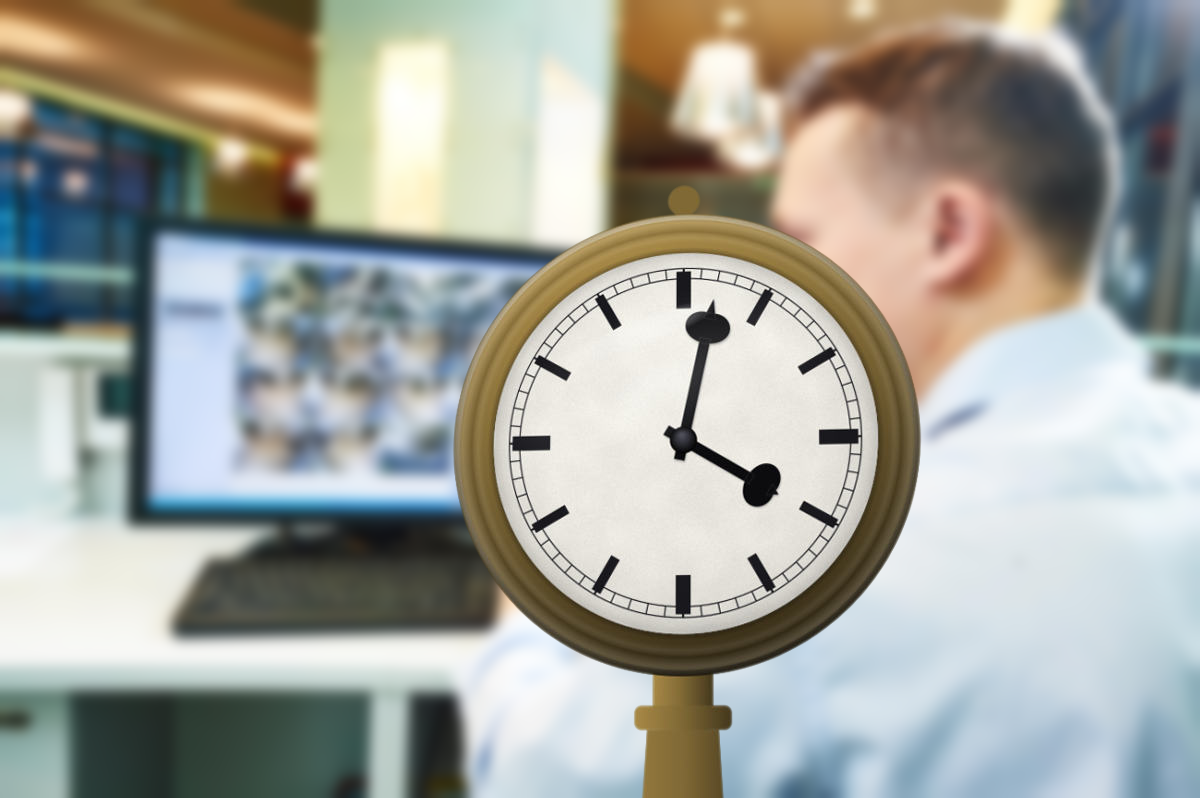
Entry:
4.02
